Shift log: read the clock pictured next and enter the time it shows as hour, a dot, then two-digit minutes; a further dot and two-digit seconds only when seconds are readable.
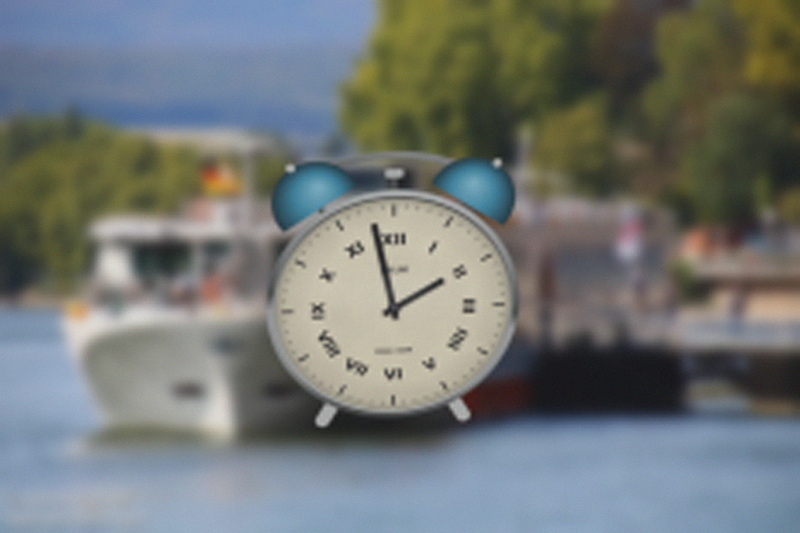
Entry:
1.58
